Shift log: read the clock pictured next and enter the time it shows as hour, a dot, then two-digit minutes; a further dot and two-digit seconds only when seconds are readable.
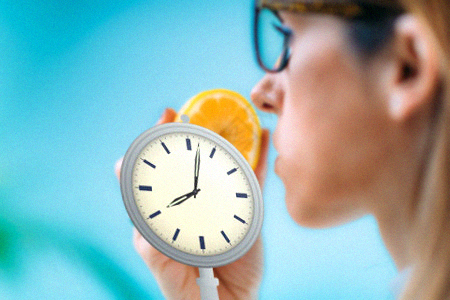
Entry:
8.02
